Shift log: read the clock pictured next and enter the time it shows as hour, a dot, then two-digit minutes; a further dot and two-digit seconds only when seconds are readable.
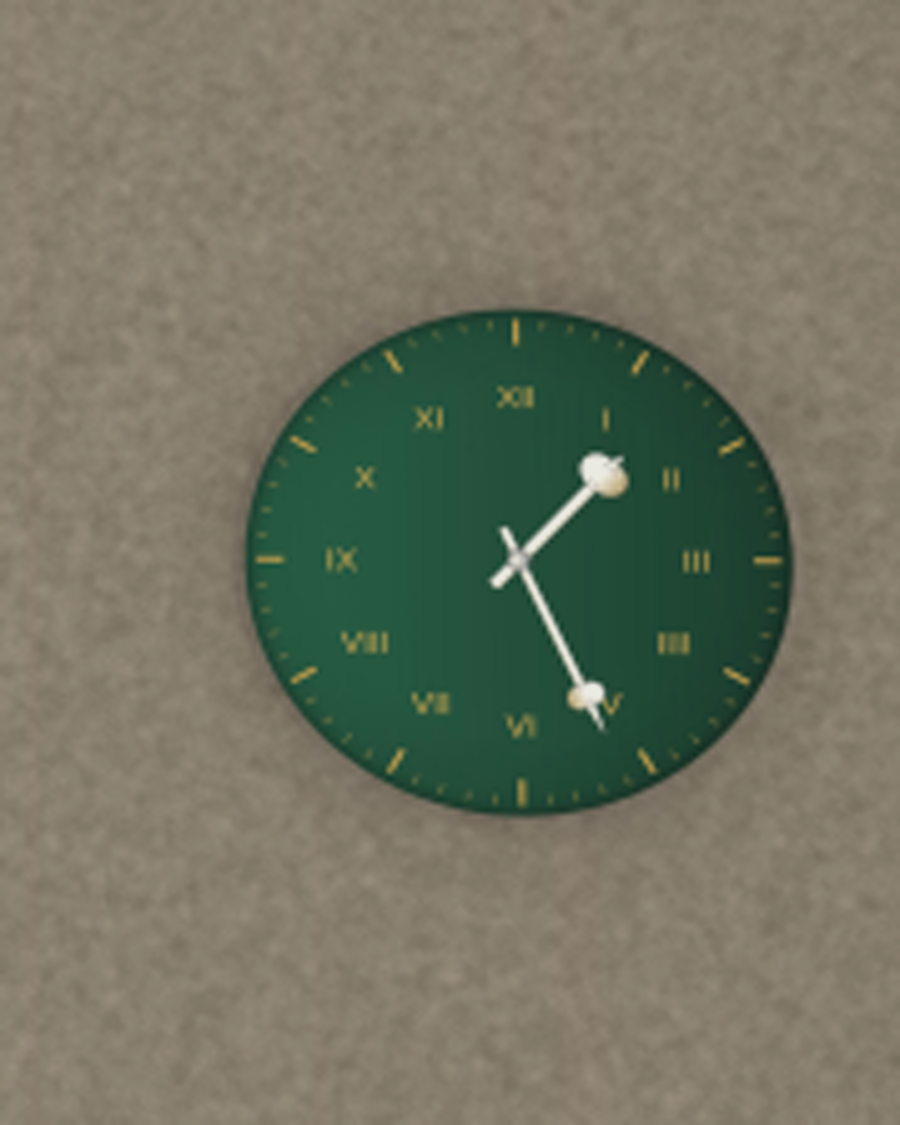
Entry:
1.26
